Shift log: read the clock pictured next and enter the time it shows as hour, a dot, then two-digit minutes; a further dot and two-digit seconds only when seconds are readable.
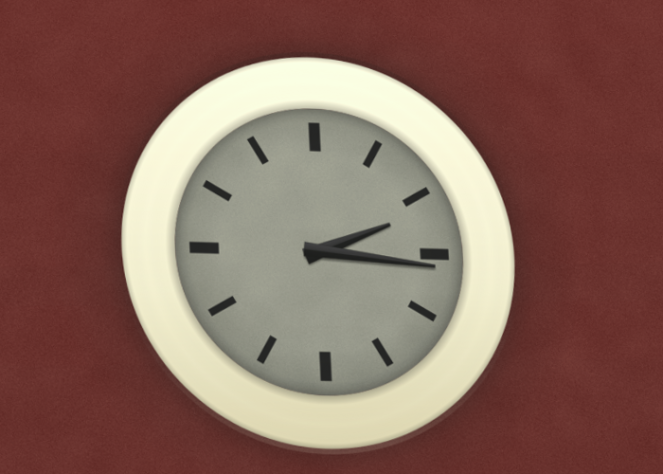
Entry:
2.16
